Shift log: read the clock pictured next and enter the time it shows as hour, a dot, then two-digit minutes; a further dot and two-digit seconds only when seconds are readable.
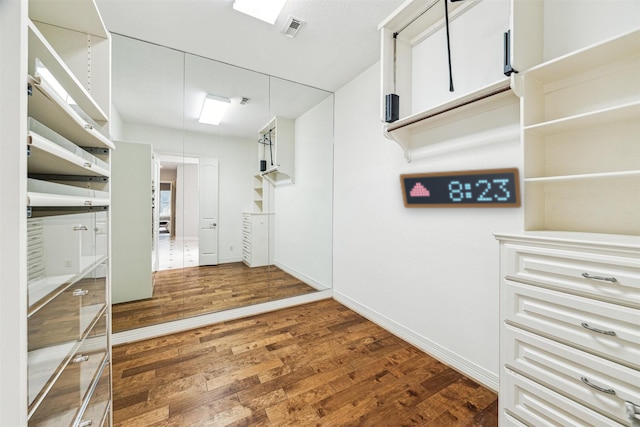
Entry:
8.23
